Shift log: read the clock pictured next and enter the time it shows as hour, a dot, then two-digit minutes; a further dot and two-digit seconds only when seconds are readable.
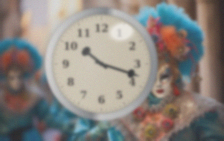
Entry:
10.18
